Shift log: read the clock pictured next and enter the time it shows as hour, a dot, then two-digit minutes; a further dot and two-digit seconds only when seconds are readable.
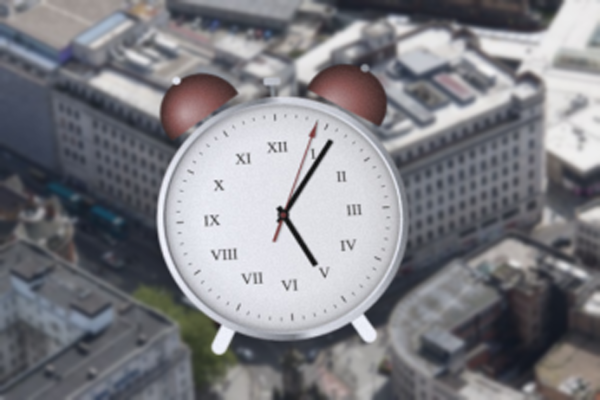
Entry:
5.06.04
